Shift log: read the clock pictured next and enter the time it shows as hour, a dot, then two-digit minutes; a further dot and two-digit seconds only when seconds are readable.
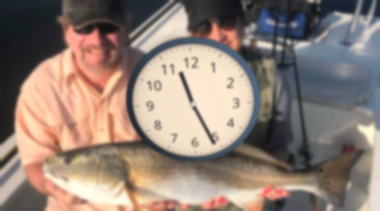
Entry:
11.26
